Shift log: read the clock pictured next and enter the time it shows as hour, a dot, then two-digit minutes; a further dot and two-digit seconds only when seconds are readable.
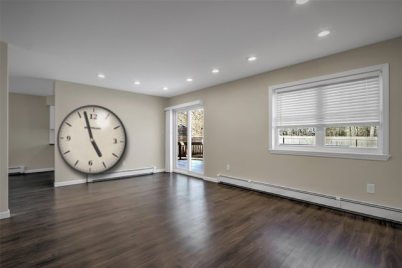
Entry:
4.57
